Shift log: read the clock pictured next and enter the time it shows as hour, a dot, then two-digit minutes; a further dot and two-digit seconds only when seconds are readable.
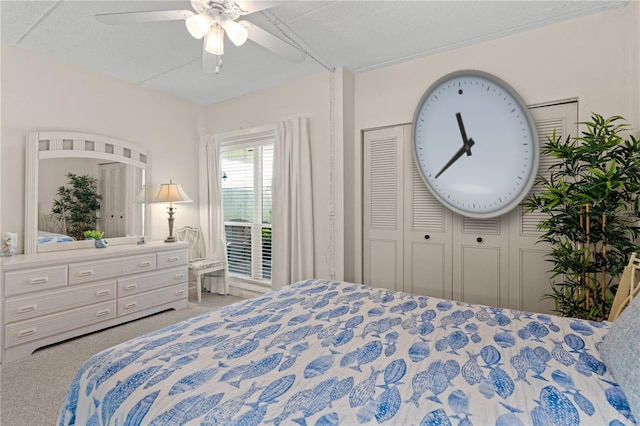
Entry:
11.39
